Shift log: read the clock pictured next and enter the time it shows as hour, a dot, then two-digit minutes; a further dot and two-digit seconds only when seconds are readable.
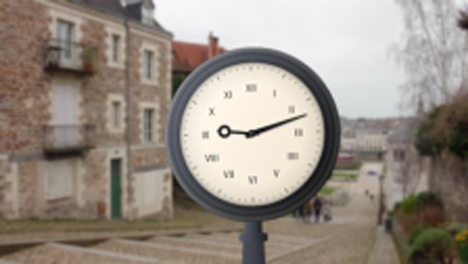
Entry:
9.12
